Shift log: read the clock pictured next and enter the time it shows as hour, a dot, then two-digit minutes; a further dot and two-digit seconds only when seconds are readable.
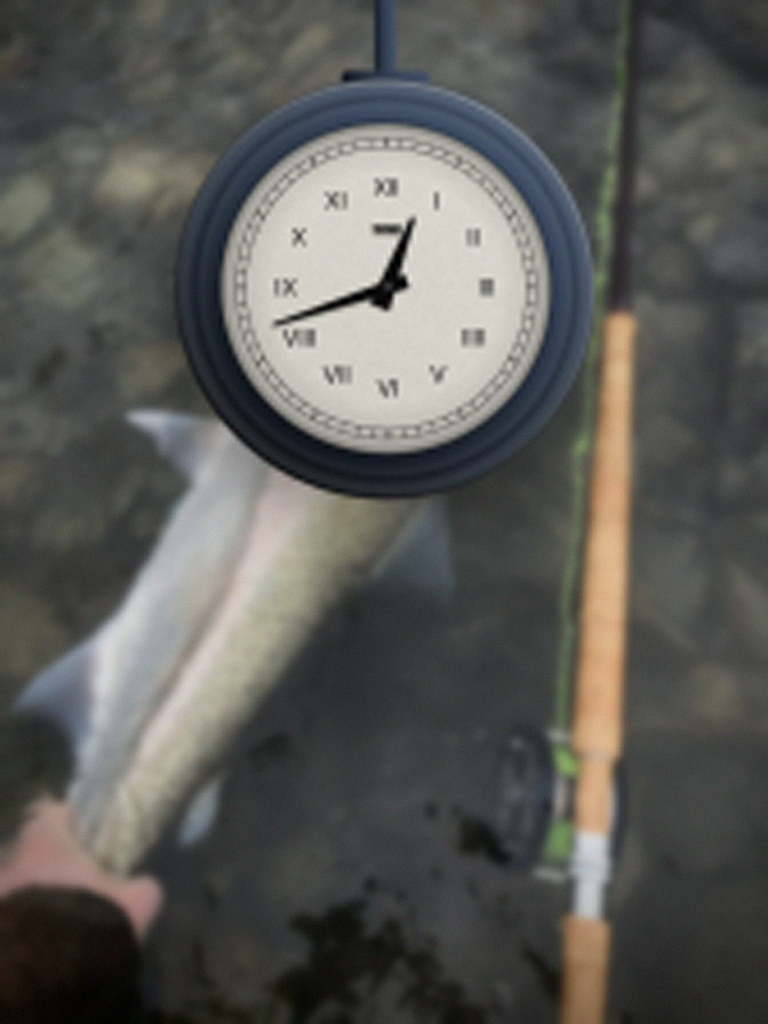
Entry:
12.42
